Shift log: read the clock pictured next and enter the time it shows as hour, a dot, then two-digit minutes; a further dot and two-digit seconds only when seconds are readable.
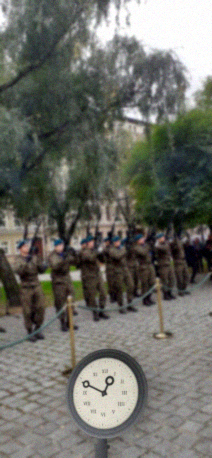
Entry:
12.49
